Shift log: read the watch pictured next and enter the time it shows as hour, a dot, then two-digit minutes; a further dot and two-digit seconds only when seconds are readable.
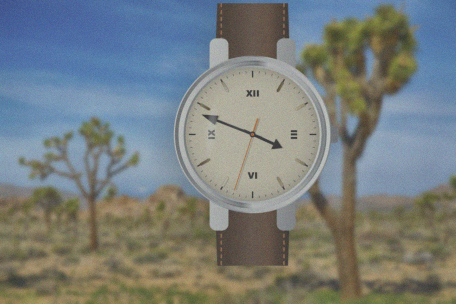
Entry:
3.48.33
